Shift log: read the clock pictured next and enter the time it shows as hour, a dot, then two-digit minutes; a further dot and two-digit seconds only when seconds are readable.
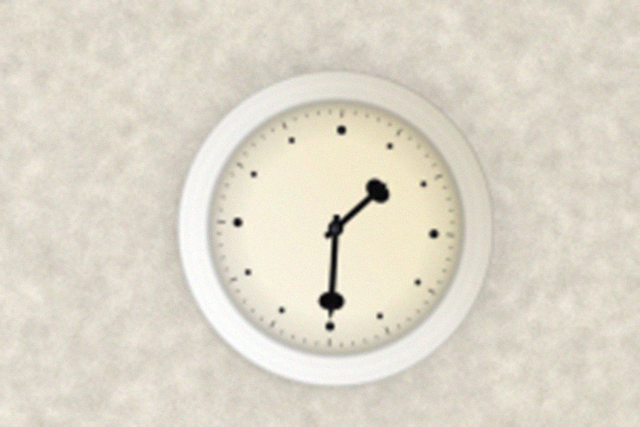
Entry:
1.30
